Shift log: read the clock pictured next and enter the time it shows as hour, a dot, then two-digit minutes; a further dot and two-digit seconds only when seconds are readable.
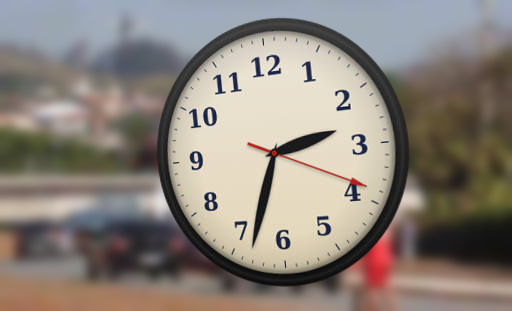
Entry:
2.33.19
